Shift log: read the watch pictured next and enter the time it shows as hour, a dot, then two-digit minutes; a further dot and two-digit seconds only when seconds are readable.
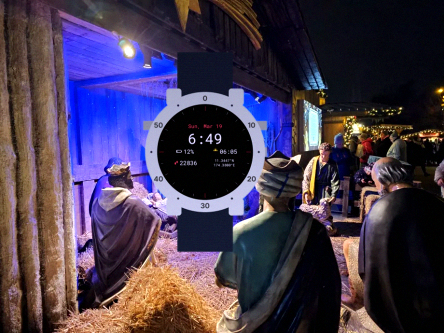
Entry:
6.49
